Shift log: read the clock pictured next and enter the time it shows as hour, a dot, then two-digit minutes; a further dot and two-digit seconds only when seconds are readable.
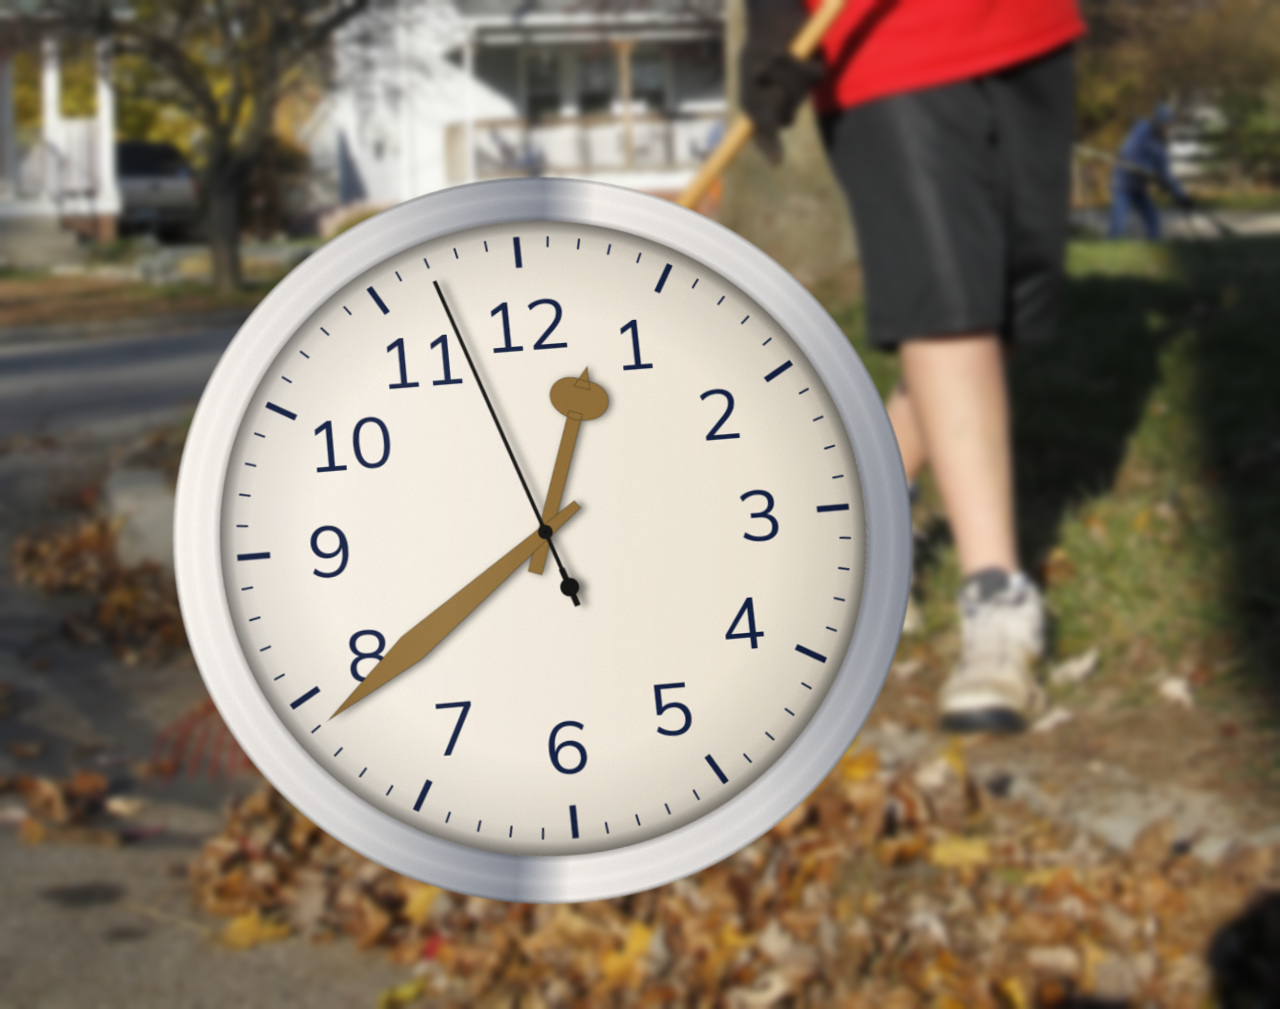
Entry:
12.38.57
